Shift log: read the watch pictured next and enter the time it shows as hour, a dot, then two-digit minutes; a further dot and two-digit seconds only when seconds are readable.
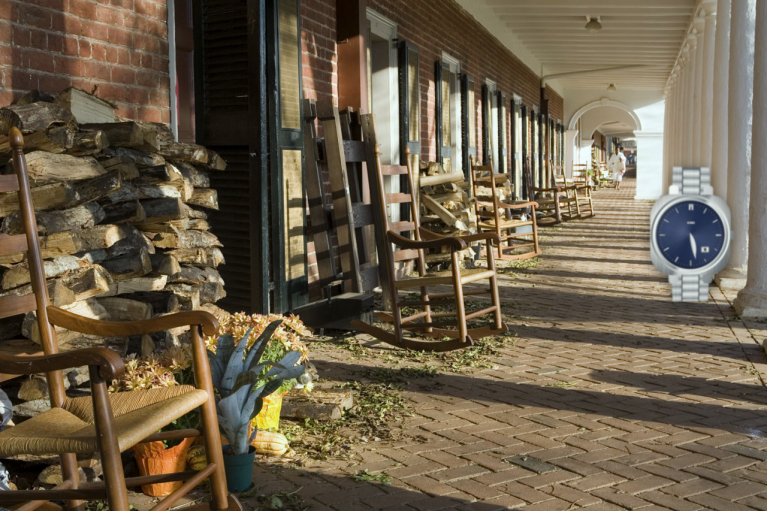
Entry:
5.28
